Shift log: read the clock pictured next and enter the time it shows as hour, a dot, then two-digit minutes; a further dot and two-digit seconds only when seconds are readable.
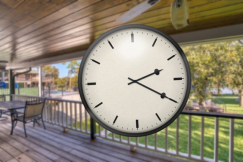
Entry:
2.20
